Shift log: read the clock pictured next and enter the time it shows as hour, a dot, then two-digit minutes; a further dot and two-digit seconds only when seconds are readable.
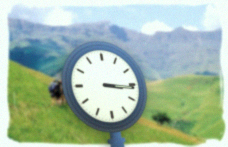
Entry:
3.16
